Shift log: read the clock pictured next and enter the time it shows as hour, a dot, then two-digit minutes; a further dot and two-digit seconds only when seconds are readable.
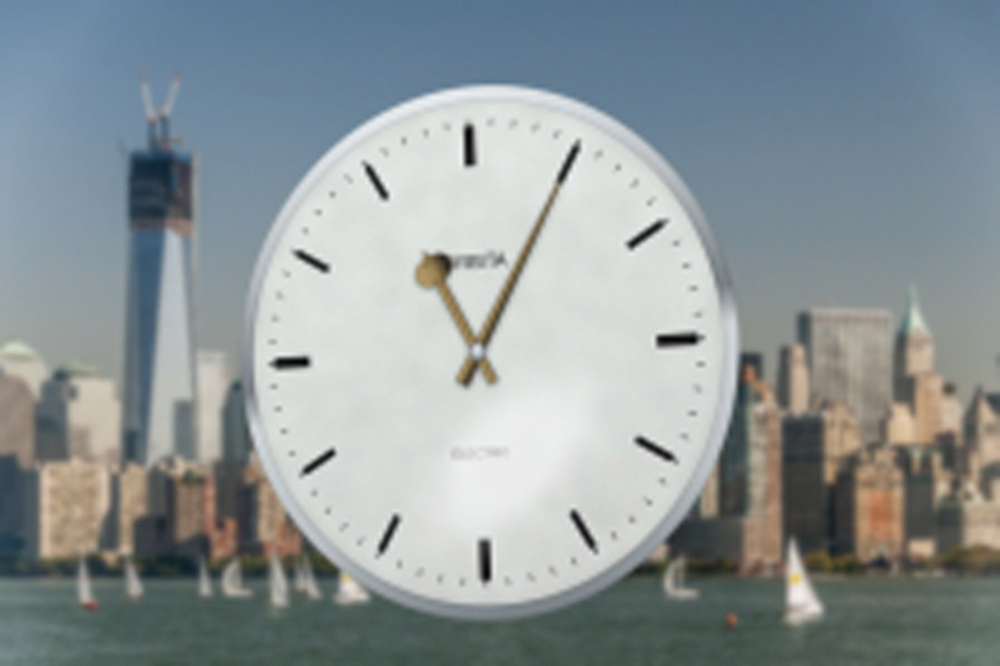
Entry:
11.05
